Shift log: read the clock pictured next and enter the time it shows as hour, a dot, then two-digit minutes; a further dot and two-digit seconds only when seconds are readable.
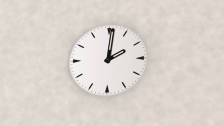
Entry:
2.01
